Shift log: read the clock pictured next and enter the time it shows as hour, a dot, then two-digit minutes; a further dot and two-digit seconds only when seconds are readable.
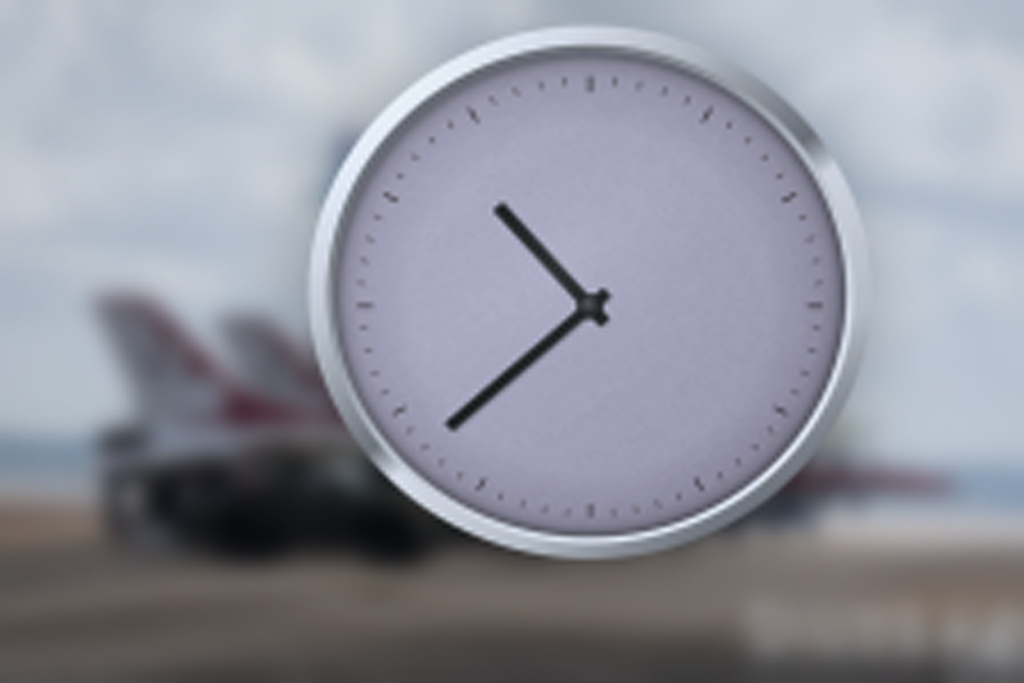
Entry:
10.38
